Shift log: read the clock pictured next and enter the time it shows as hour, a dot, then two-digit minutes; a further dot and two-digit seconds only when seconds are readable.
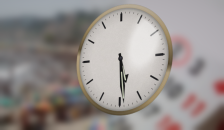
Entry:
5.29
